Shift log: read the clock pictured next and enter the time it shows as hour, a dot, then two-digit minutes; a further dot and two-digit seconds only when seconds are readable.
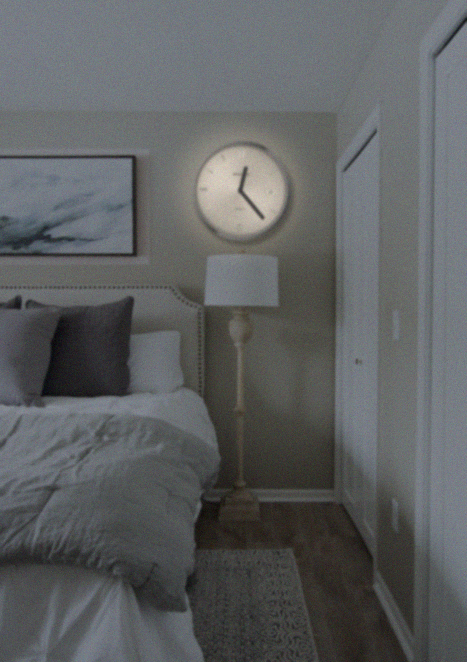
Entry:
12.23
